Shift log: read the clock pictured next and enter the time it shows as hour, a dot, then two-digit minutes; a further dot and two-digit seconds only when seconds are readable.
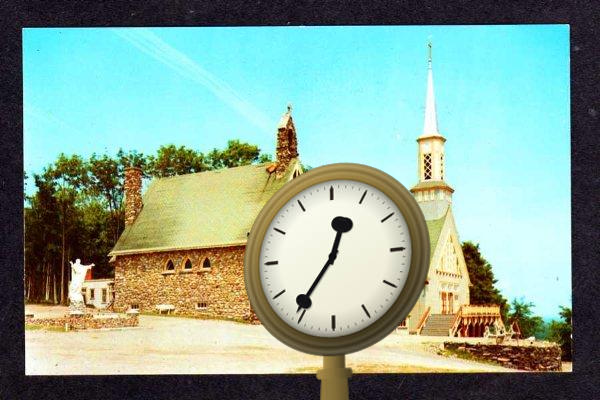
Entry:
12.36
